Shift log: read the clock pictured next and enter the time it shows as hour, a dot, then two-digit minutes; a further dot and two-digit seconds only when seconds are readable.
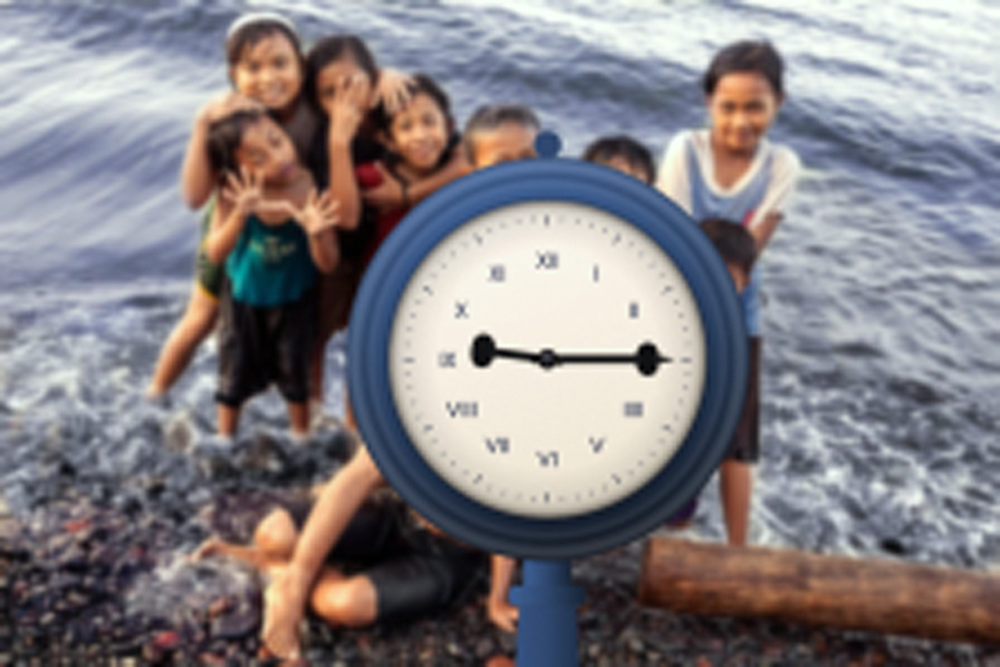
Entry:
9.15
